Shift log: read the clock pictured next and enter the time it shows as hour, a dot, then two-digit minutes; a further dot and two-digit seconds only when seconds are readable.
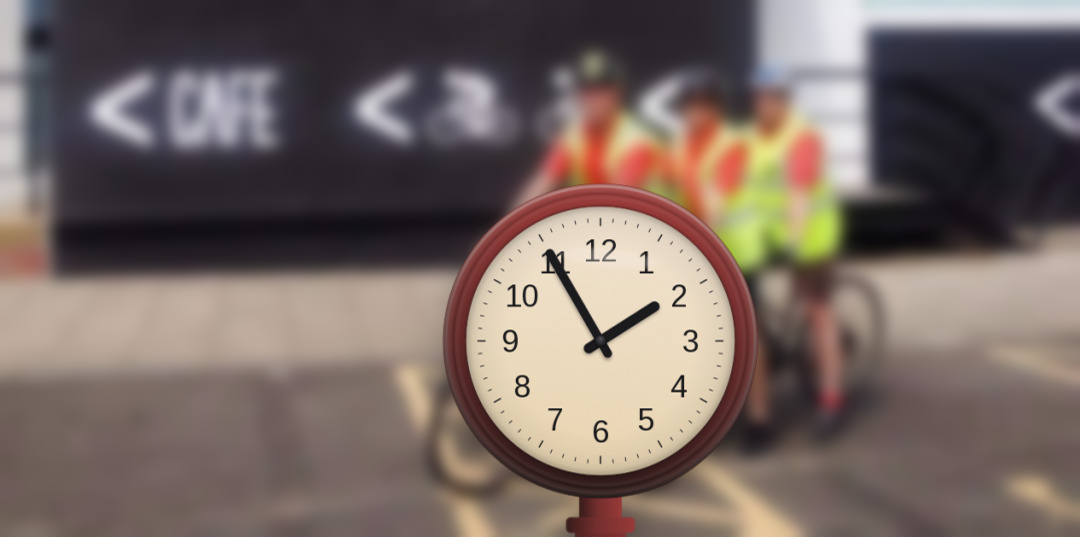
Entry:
1.55
